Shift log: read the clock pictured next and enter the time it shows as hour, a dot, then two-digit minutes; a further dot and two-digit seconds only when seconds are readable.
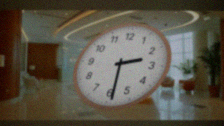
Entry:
2.29
